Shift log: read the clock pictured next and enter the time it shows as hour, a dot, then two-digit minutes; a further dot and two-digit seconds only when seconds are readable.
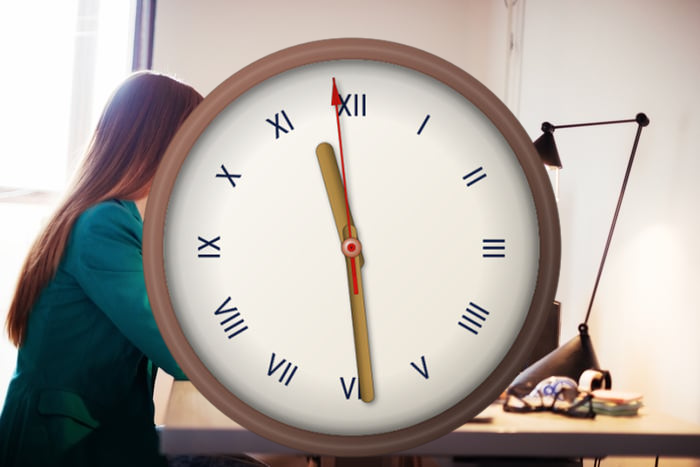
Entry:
11.28.59
